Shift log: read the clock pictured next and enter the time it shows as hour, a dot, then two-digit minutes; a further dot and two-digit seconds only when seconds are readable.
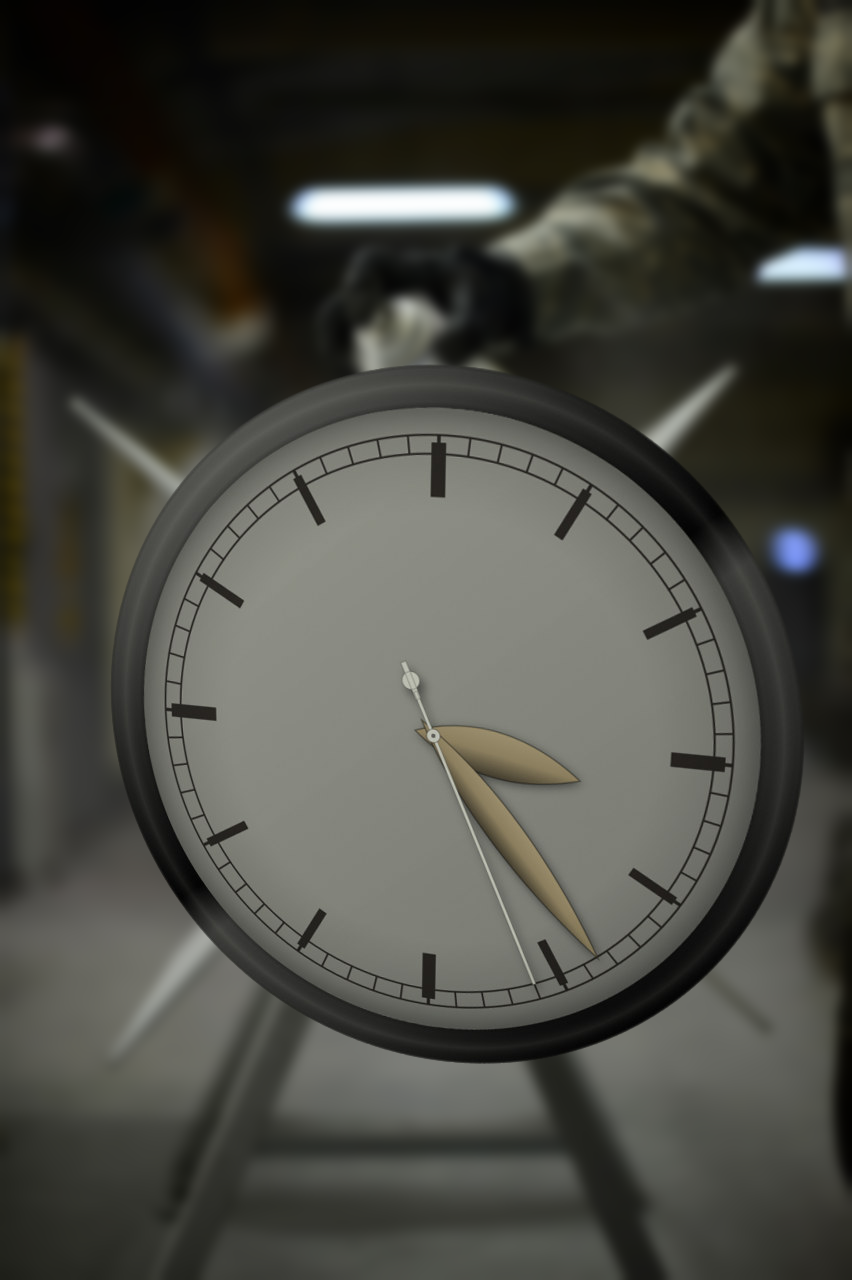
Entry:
3.23.26
